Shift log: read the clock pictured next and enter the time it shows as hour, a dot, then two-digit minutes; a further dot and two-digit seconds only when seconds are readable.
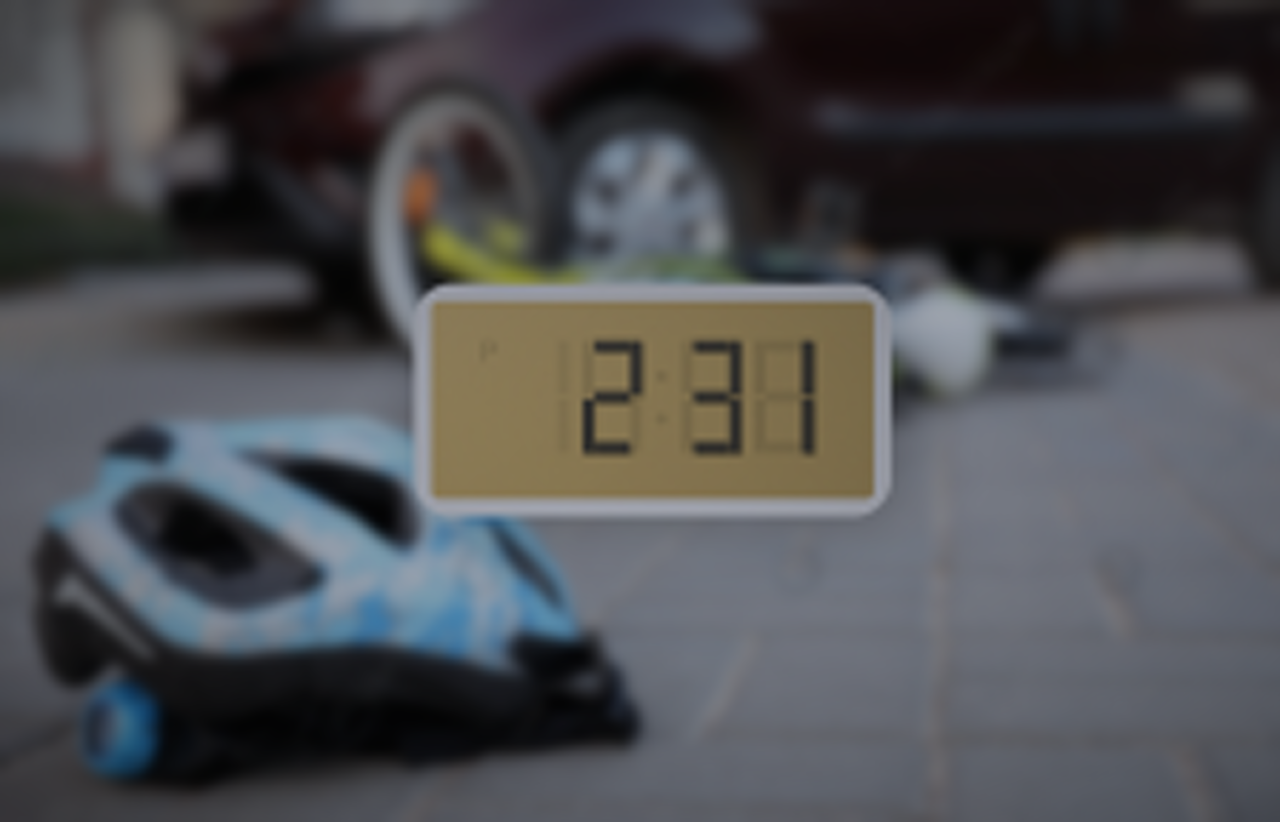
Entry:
2.31
